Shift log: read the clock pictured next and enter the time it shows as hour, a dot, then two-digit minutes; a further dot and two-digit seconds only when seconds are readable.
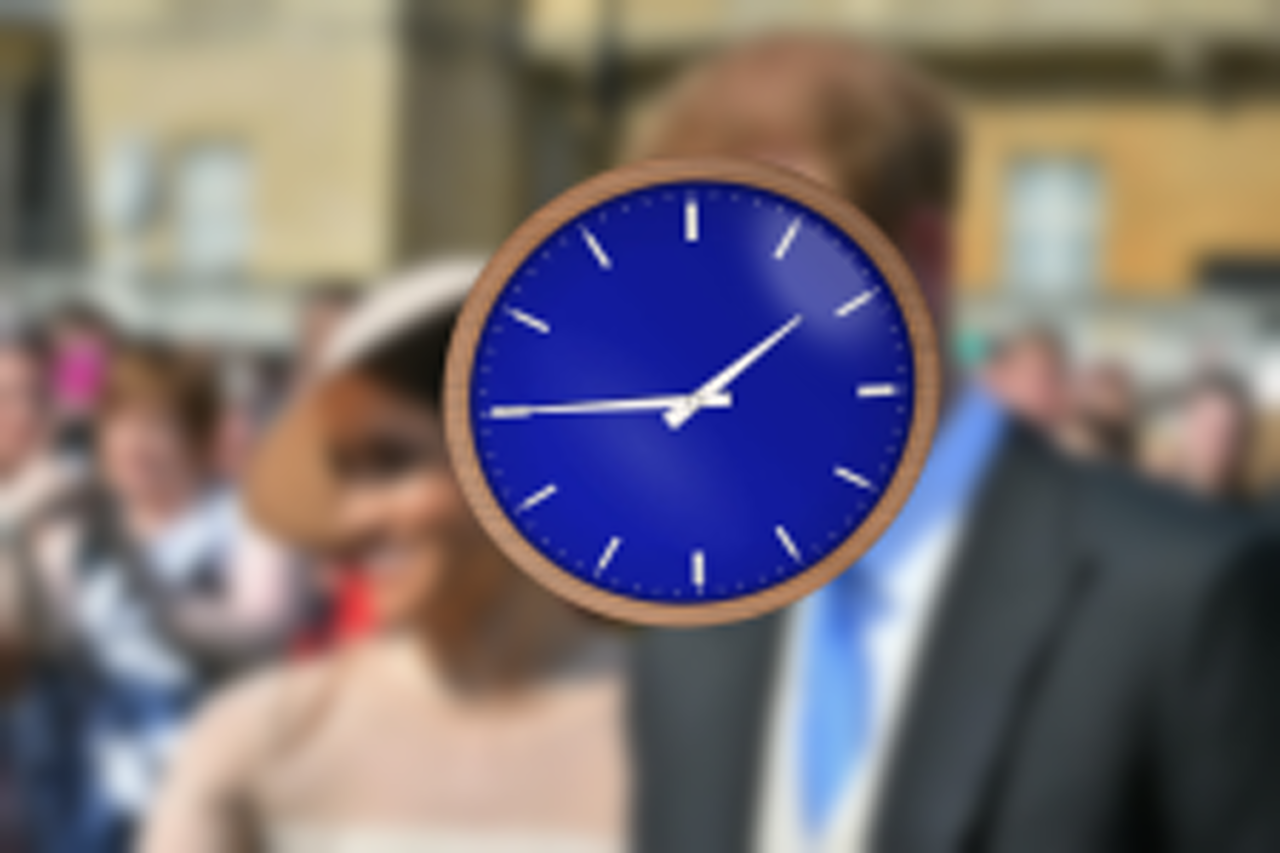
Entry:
1.45
